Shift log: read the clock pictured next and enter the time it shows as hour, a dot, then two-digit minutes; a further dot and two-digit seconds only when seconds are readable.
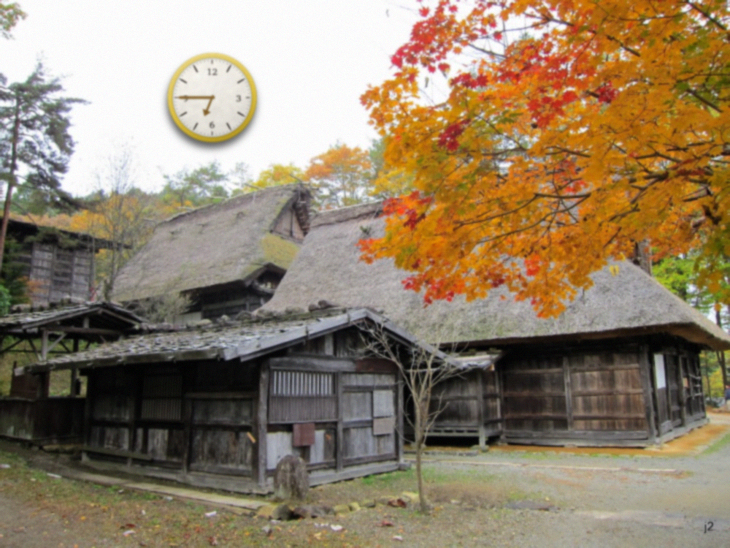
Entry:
6.45
